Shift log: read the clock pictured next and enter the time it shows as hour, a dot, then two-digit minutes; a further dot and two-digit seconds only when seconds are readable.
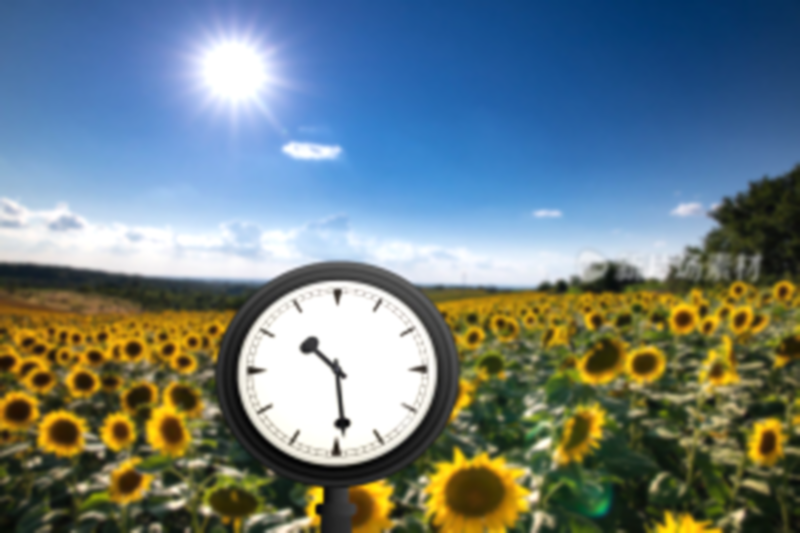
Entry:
10.29
